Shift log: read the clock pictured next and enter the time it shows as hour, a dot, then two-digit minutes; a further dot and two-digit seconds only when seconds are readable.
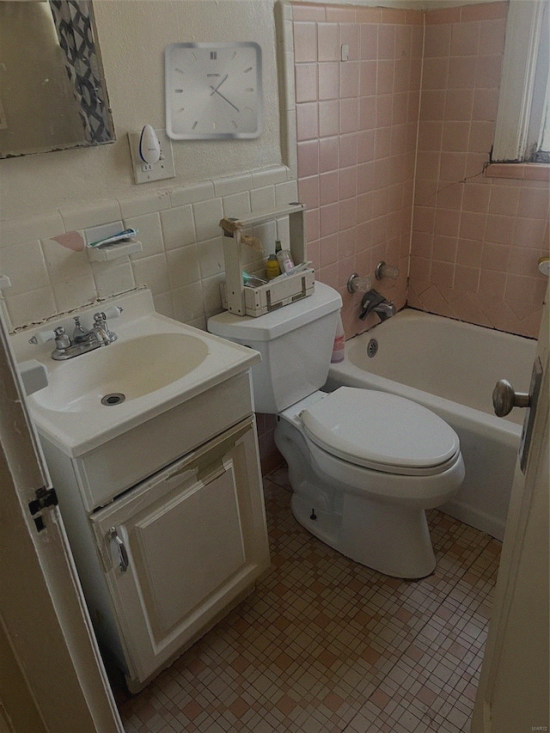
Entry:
1.22
